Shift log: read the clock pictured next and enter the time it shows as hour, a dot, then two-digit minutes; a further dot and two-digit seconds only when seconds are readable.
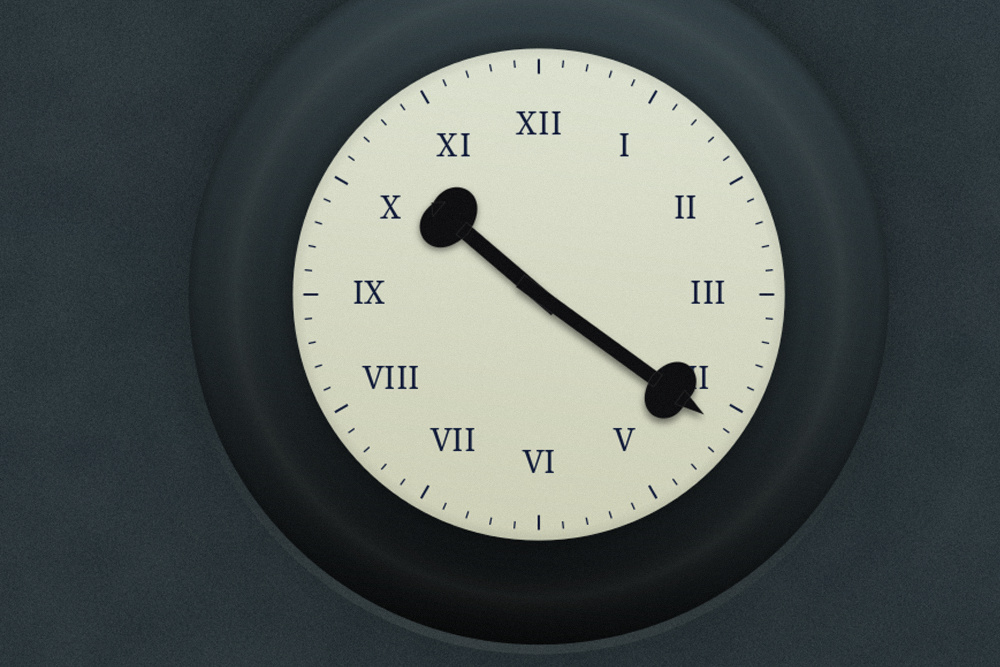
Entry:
10.21
